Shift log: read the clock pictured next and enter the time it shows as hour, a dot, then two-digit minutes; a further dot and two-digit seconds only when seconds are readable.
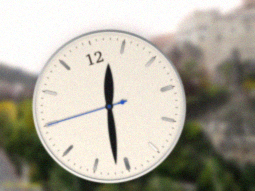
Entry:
12.31.45
